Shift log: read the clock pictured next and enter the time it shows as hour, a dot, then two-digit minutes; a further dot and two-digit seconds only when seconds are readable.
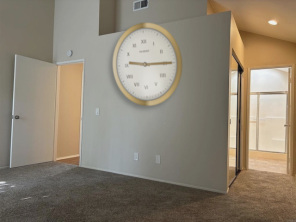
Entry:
9.15
